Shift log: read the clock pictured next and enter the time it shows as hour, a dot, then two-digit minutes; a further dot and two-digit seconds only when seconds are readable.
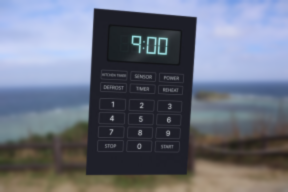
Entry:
9.00
